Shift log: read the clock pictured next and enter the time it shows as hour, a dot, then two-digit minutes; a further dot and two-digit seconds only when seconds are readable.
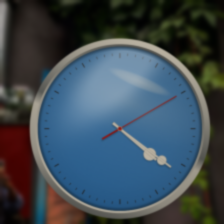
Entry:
4.21.10
